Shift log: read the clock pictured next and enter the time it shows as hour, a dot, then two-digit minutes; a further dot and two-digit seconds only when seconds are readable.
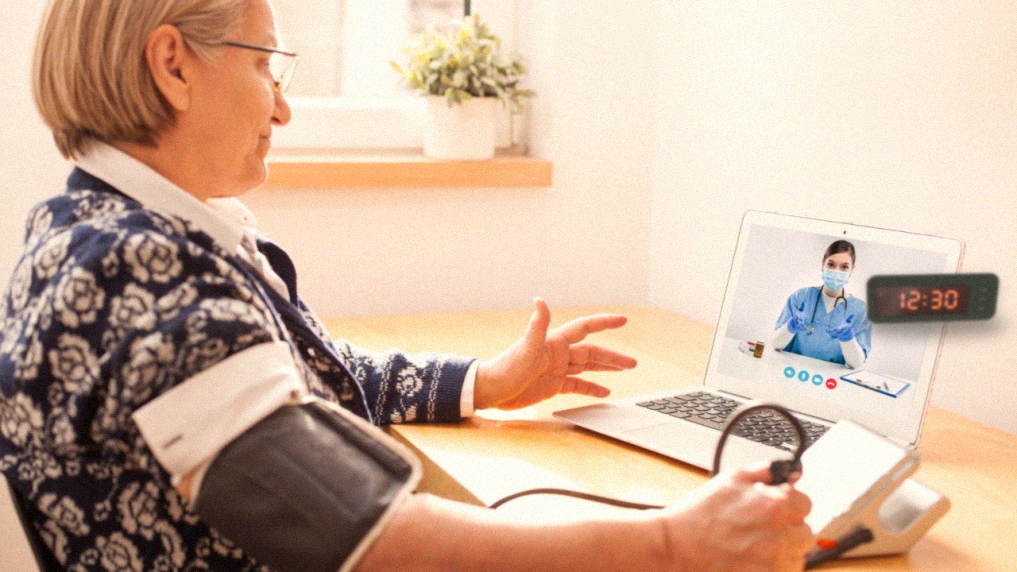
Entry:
12.30
